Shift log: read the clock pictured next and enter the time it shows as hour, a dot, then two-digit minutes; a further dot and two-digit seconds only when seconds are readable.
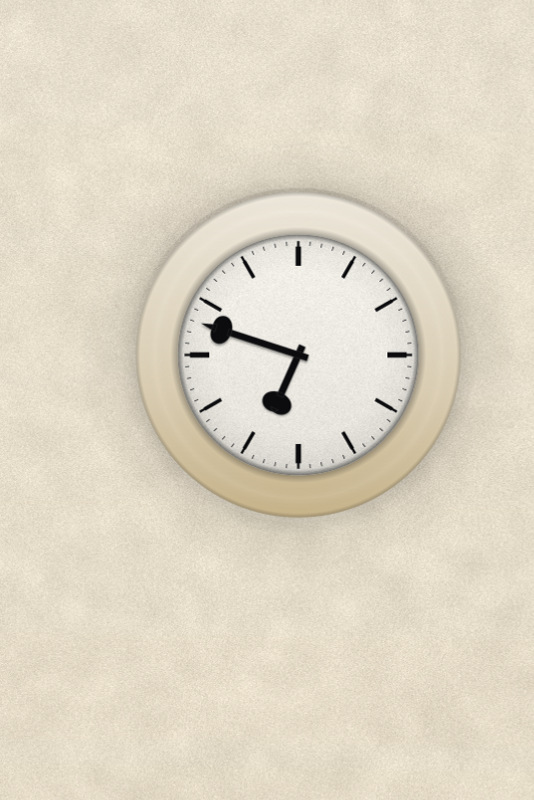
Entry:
6.48
